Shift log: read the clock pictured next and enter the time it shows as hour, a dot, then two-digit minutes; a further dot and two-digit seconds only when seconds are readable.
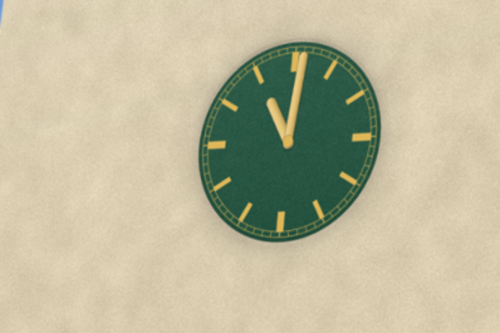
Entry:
11.01
